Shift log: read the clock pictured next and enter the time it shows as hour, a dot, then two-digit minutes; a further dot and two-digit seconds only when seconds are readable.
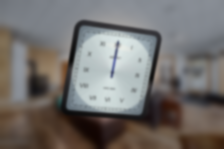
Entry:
12.00
